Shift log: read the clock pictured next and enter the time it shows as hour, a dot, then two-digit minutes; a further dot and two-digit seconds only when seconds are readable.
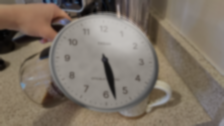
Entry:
5.28
